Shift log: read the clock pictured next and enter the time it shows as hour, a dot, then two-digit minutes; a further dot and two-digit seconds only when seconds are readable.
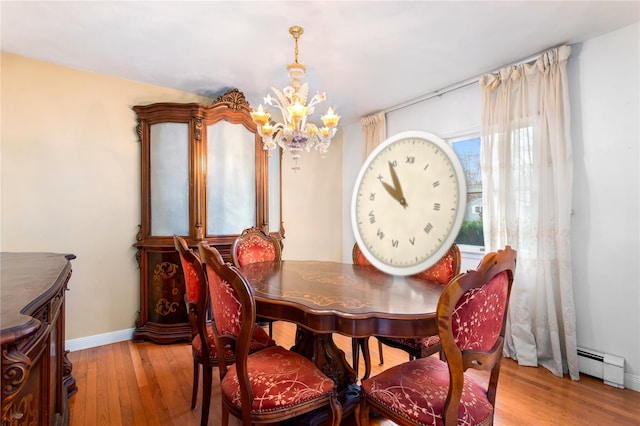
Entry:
9.54
